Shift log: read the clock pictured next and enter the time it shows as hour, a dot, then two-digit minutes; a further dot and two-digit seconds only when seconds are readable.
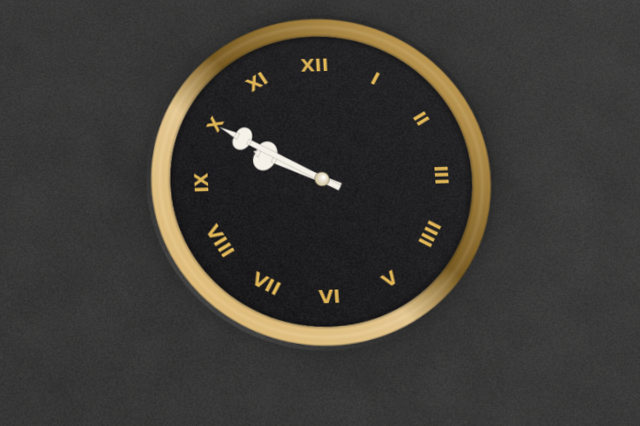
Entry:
9.50
